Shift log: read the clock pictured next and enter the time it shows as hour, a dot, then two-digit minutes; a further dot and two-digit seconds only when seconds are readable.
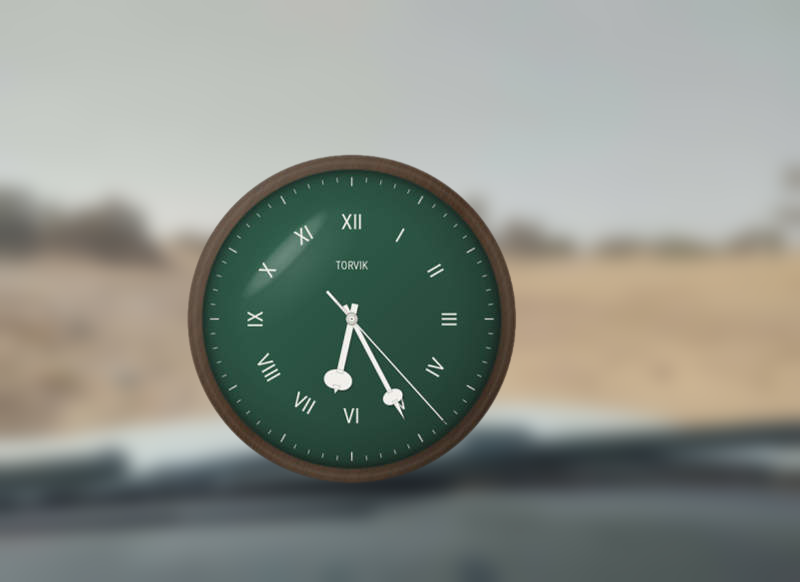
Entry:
6.25.23
